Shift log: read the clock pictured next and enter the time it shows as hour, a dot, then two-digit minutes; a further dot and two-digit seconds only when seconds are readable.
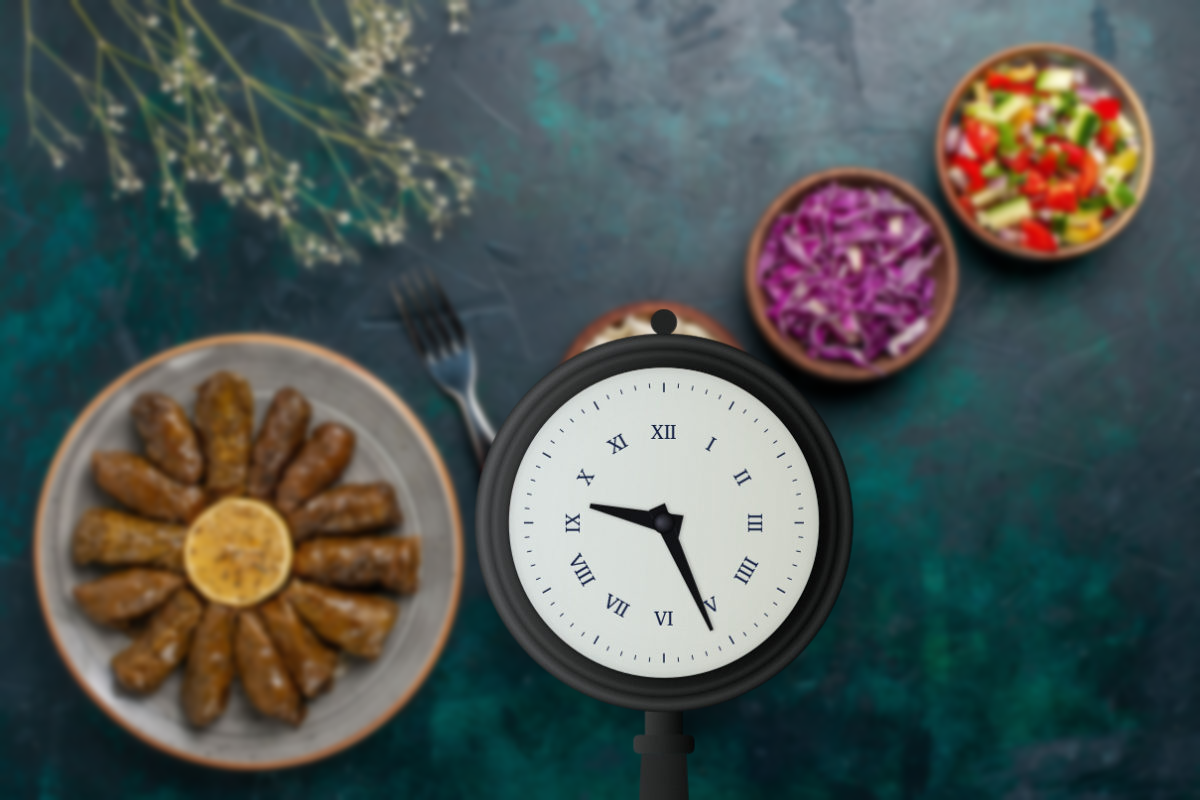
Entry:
9.26
